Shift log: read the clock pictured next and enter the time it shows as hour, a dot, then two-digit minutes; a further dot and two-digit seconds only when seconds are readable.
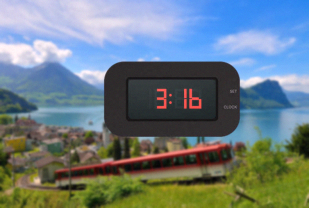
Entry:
3.16
